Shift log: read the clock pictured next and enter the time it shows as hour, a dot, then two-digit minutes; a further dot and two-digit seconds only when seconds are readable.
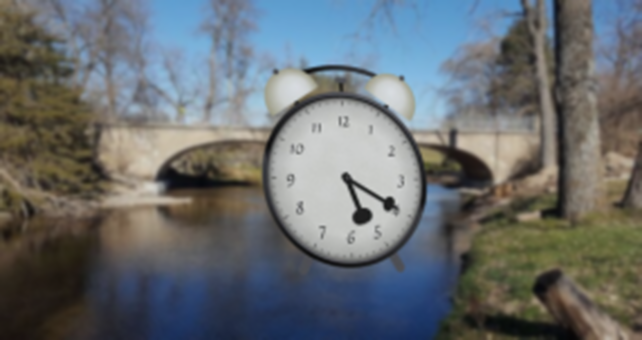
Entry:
5.20
